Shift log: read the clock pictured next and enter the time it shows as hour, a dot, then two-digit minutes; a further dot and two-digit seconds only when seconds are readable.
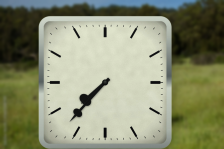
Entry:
7.37
